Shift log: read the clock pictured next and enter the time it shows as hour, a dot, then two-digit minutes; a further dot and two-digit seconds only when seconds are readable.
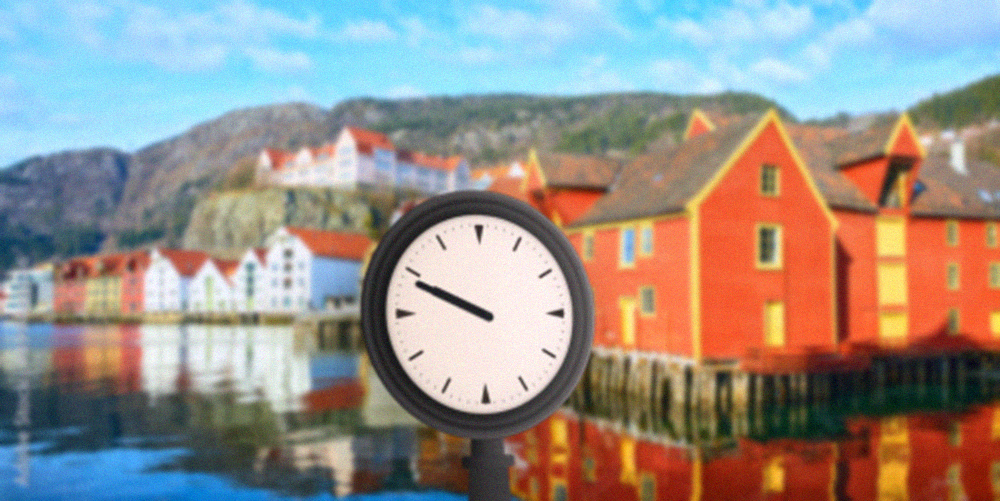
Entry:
9.49
